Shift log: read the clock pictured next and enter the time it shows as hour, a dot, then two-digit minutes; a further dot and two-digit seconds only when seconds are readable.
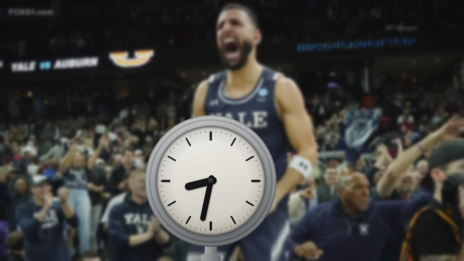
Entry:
8.32
